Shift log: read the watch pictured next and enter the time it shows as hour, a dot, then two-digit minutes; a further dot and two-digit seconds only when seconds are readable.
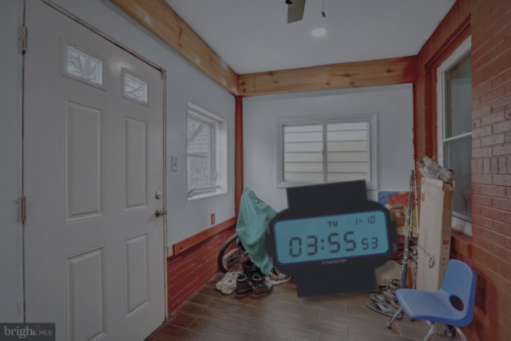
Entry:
3.55.53
